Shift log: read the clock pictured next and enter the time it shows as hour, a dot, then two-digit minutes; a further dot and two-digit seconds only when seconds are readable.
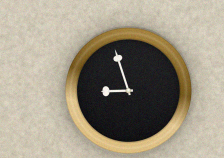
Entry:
8.57
